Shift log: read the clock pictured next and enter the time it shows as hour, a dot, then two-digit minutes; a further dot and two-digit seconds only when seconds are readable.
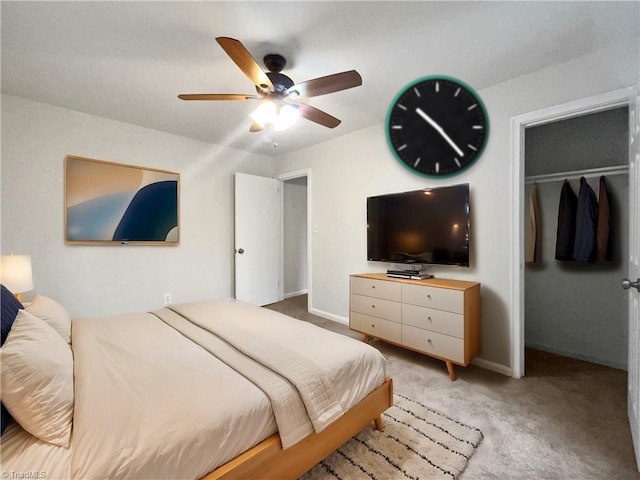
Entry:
10.23
